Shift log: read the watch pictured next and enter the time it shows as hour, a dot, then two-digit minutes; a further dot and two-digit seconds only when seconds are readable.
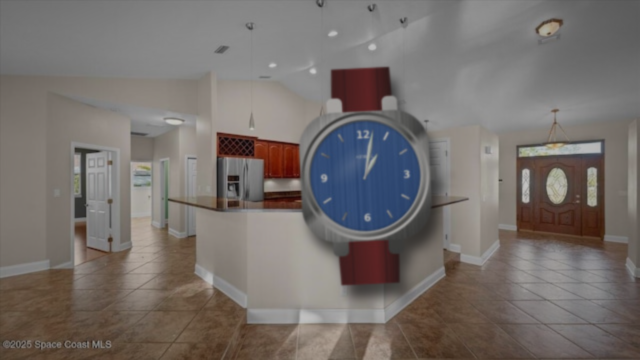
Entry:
1.02
